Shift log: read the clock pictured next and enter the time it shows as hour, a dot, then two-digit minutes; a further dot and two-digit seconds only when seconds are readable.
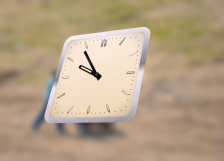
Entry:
9.54
